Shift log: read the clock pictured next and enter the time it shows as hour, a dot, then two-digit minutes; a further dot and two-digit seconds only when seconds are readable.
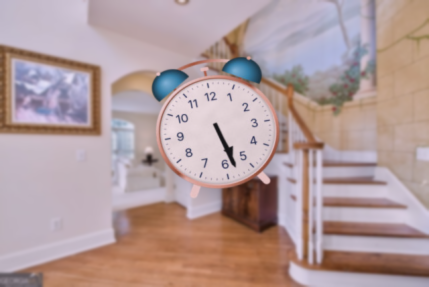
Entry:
5.28
